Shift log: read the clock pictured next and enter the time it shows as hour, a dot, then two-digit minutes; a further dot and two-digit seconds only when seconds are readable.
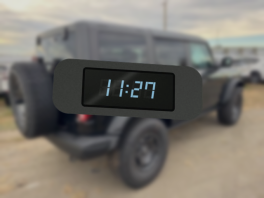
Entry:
11.27
